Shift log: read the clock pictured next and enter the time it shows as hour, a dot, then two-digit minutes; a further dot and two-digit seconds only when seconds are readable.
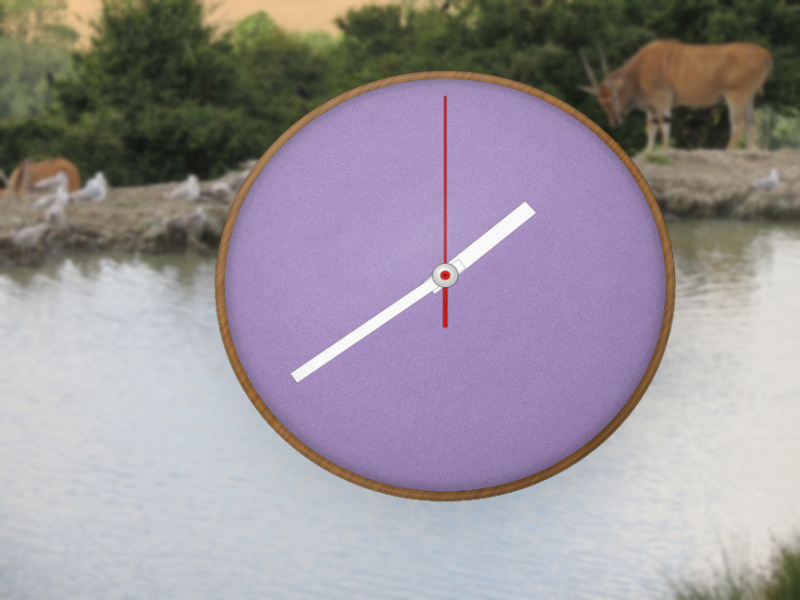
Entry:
1.39.00
